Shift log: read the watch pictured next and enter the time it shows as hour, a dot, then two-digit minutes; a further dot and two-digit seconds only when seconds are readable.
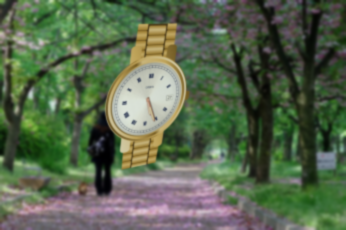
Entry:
5.26
